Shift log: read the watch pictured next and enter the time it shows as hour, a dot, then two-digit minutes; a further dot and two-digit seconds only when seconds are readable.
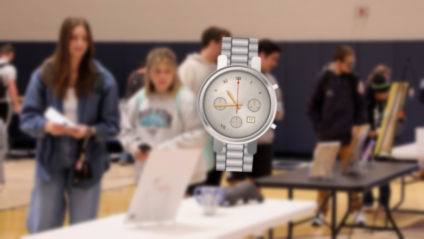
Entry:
10.44
